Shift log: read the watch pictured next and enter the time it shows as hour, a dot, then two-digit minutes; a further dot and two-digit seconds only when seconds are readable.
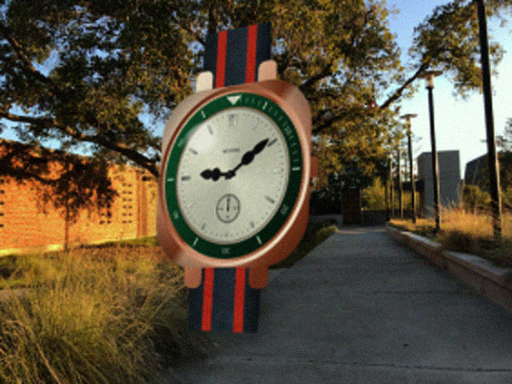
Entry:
9.09
